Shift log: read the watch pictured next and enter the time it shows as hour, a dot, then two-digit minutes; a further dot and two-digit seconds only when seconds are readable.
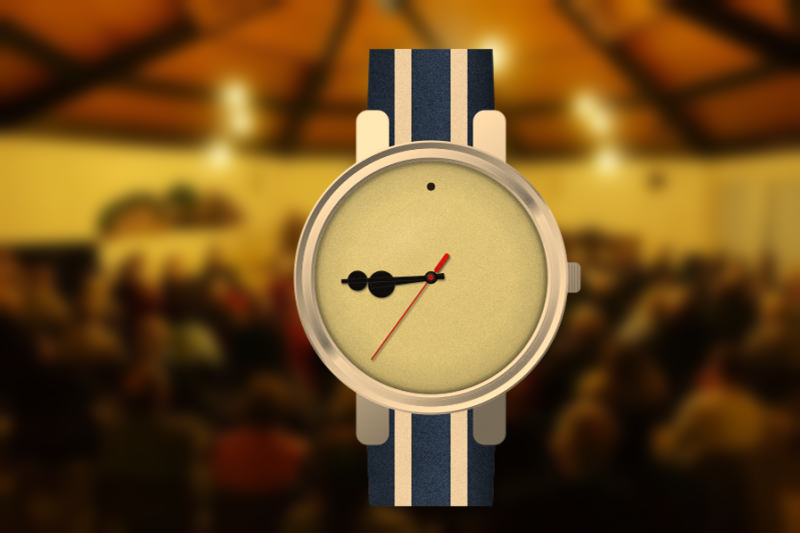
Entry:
8.44.36
